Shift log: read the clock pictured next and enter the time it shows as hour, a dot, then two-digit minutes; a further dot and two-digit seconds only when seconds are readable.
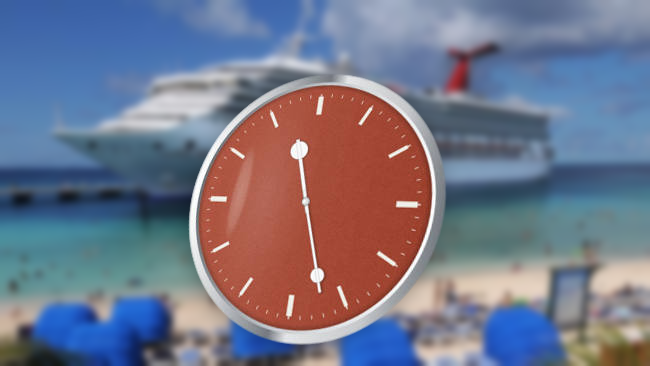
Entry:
11.27
